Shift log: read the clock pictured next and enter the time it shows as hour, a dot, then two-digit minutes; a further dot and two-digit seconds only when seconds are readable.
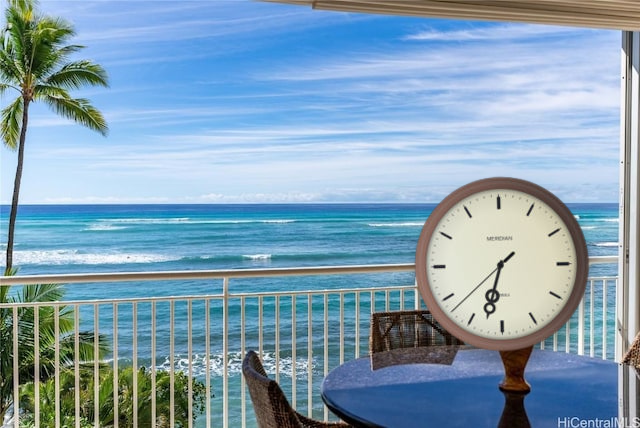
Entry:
6.32.38
